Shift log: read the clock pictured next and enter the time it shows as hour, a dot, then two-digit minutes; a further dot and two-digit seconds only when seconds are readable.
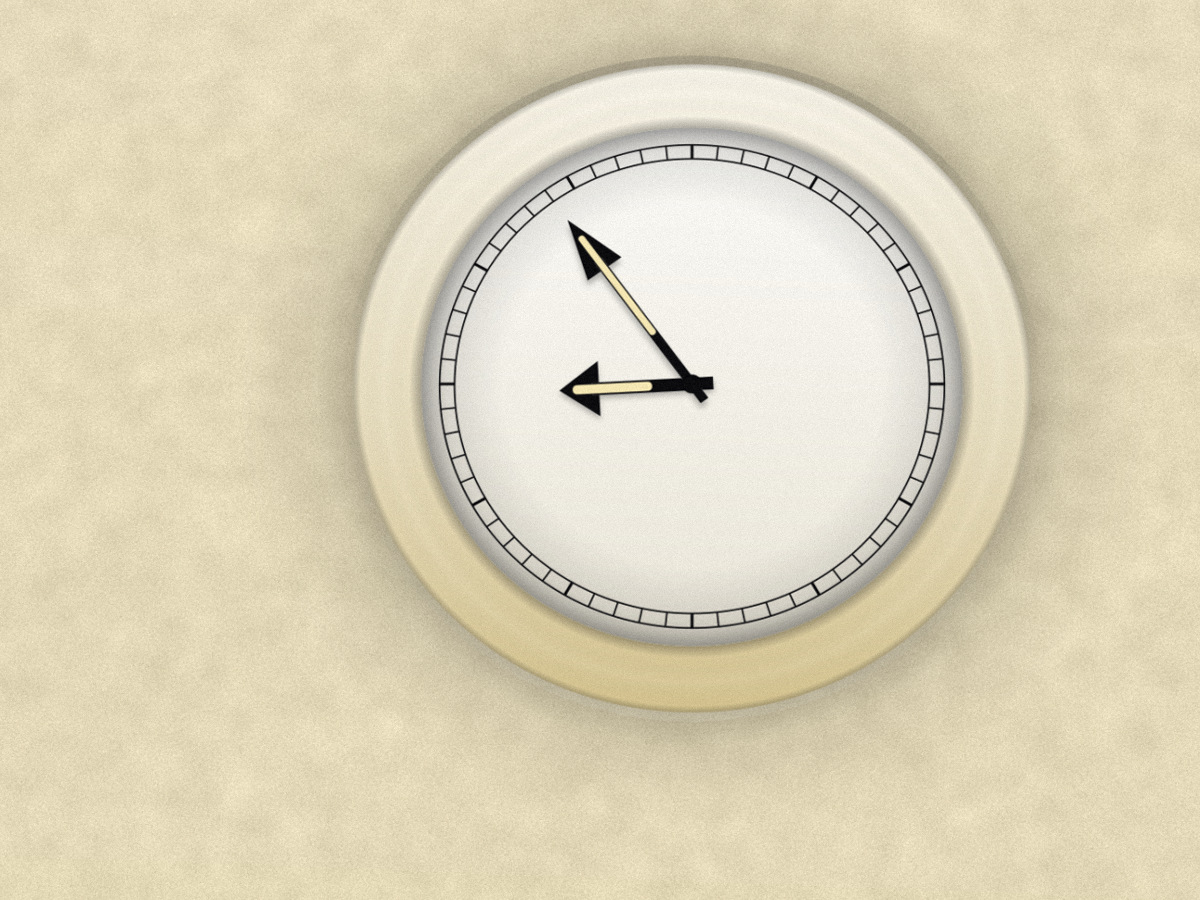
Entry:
8.54
